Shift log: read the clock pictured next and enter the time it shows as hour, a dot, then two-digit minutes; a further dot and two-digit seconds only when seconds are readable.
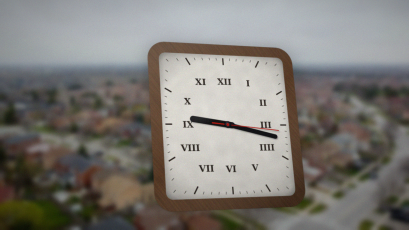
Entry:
9.17.16
